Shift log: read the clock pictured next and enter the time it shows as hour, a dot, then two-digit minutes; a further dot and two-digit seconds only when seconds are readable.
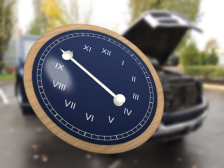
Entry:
3.49
